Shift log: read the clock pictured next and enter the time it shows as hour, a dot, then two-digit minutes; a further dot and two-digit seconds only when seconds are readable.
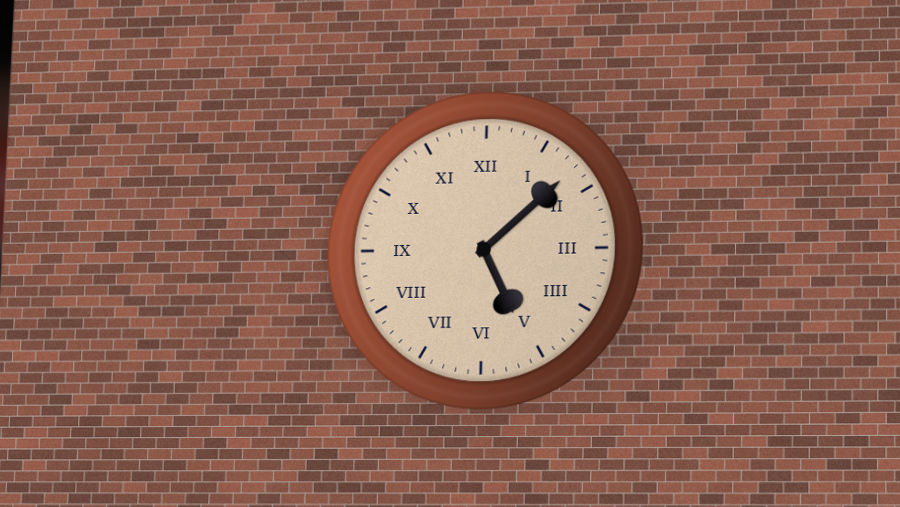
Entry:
5.08
